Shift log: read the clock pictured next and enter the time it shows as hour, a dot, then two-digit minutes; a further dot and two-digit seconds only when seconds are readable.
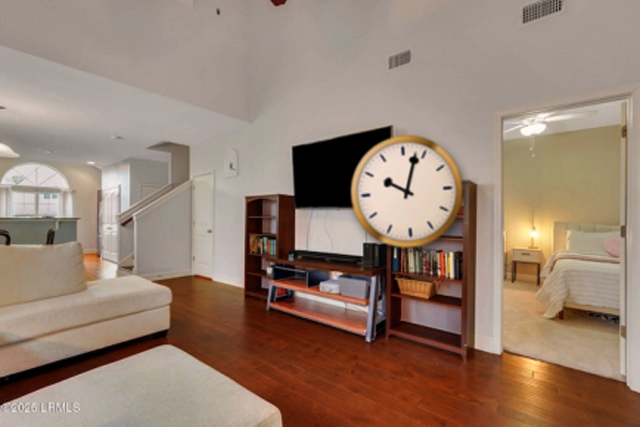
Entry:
10.03
